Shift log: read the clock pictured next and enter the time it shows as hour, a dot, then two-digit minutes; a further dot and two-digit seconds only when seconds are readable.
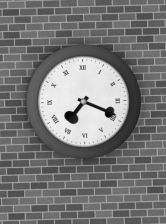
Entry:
7.19
